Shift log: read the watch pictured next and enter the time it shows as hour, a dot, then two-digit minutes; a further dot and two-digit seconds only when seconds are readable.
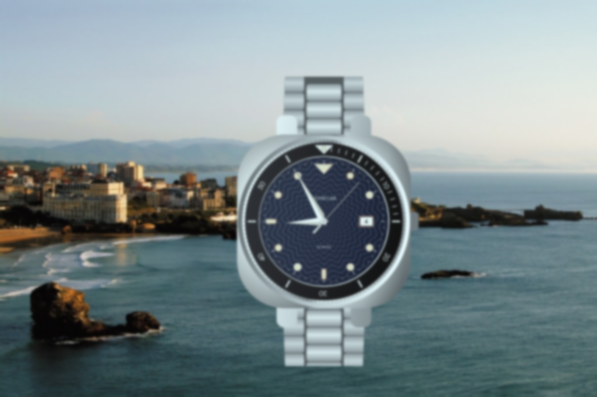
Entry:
8.55.07
